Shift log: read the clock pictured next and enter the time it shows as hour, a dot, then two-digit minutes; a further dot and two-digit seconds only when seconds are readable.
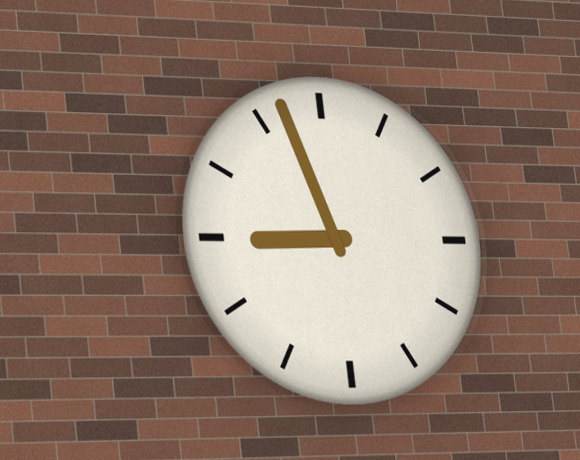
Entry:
8.57
